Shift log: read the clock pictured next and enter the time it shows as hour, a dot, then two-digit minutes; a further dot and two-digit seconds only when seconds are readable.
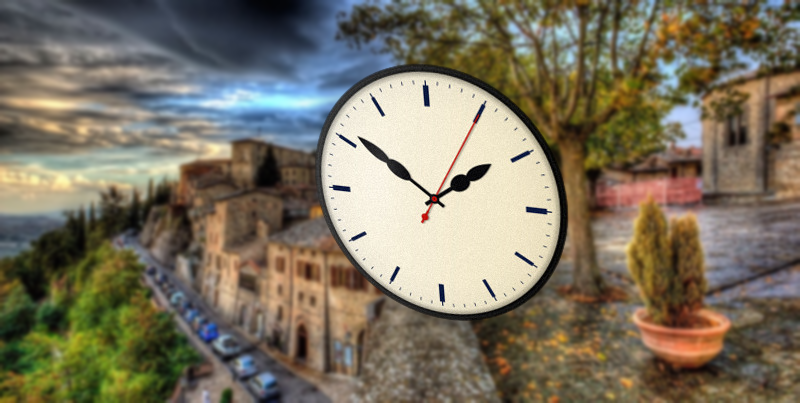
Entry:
1.51.05
